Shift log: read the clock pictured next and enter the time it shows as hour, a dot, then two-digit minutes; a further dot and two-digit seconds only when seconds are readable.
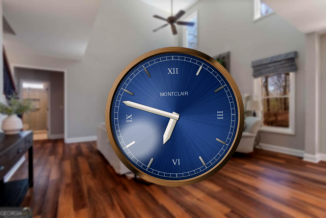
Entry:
6.48
